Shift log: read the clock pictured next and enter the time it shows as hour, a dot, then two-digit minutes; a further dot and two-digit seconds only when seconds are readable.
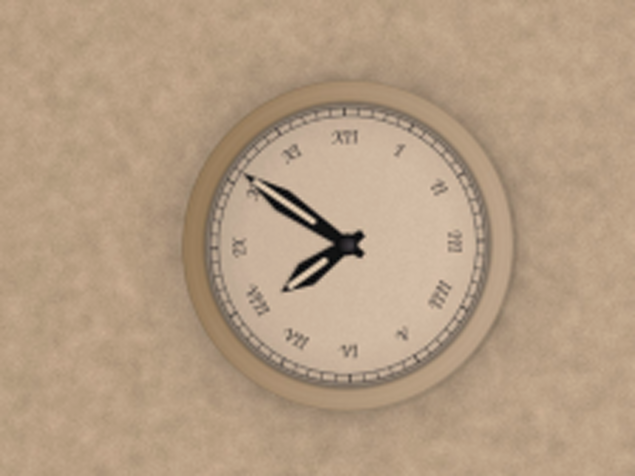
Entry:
7.51
